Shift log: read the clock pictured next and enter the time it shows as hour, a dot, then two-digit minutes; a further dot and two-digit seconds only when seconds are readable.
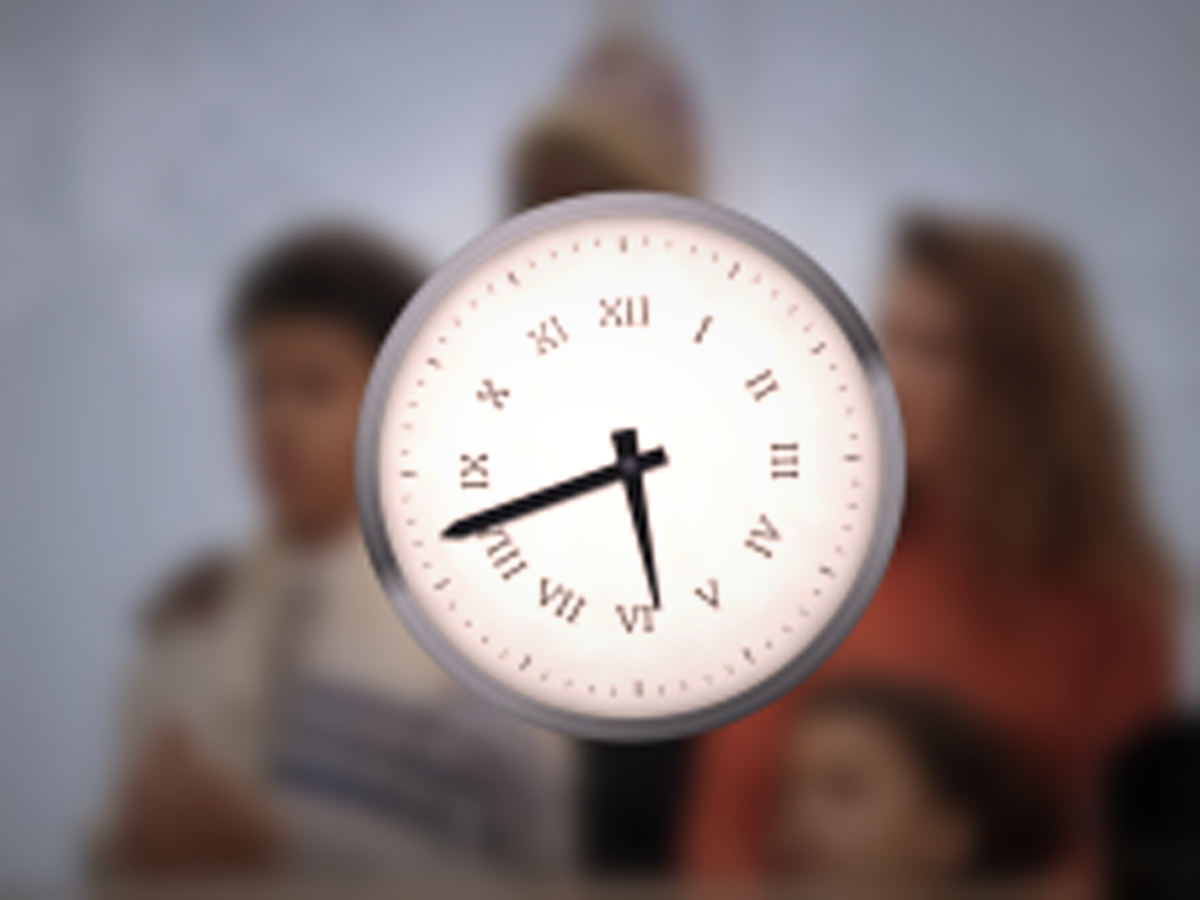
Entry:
5.42
